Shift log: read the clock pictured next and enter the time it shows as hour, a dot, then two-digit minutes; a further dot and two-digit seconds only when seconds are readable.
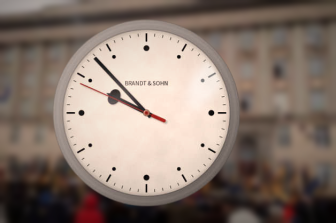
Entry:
9.52.49
